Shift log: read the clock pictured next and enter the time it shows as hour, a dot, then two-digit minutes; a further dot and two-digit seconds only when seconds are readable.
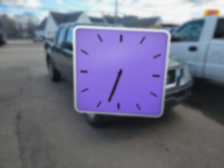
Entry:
6.33
